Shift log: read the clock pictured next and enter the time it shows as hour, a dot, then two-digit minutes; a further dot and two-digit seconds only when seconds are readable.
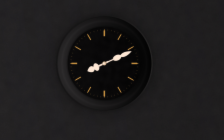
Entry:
8.11
